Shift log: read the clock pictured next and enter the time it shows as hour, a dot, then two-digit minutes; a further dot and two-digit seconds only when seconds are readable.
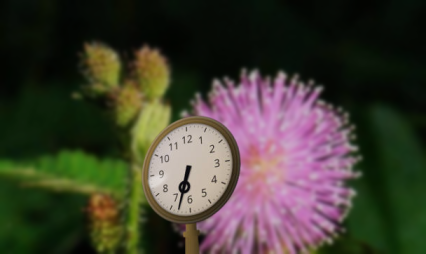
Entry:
6.33
